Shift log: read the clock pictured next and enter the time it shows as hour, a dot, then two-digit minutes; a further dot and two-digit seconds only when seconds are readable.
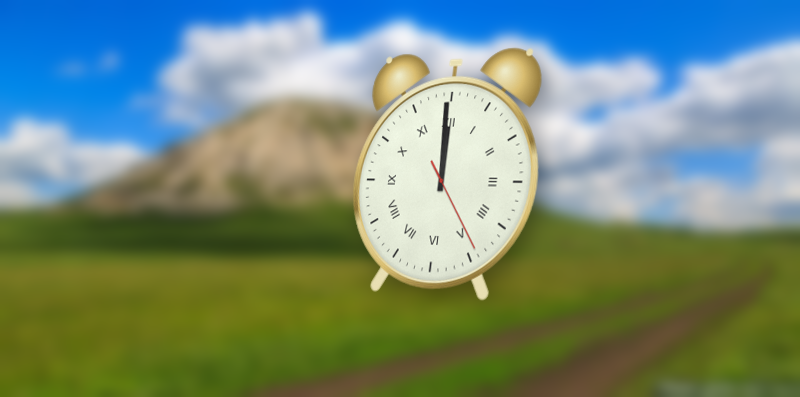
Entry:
11.59.24
